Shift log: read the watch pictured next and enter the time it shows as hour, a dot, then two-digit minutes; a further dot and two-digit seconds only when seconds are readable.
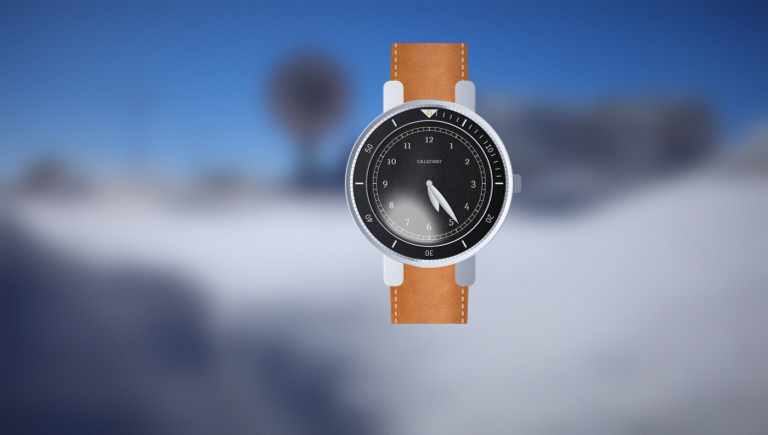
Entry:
5.24
